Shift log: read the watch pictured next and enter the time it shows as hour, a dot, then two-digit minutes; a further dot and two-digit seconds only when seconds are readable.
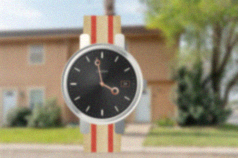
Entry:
3.58
